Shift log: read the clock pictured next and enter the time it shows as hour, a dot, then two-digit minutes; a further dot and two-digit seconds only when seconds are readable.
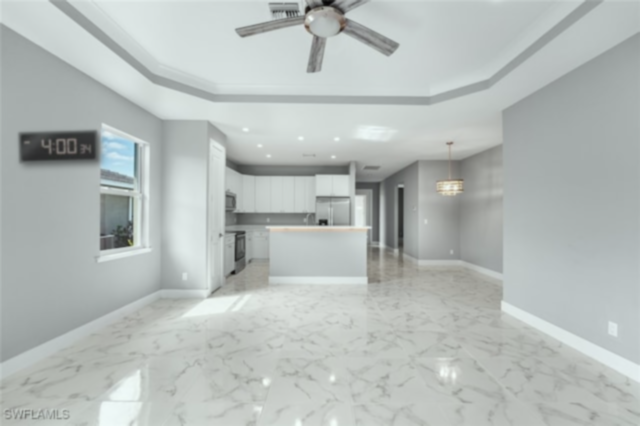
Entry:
4.00
